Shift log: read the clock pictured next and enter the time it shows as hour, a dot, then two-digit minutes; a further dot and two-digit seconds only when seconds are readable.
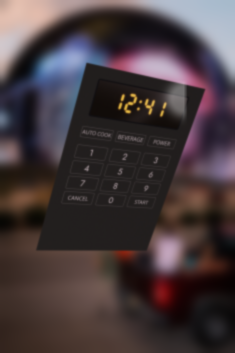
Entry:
12.41
